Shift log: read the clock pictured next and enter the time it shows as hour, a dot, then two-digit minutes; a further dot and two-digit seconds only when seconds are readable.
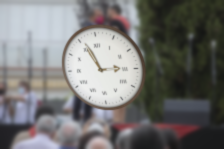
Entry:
2.56
